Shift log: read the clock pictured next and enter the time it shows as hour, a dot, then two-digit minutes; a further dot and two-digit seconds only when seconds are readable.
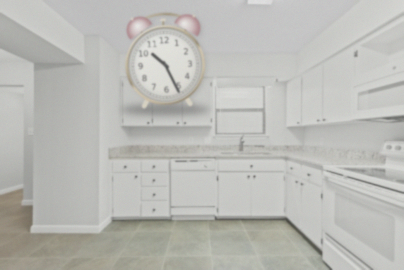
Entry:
10.26
